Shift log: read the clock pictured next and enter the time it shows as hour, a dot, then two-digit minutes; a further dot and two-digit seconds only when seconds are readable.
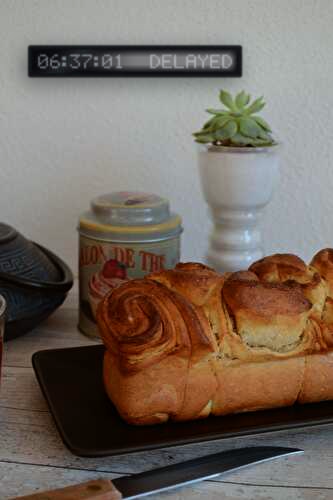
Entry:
6.37.01
